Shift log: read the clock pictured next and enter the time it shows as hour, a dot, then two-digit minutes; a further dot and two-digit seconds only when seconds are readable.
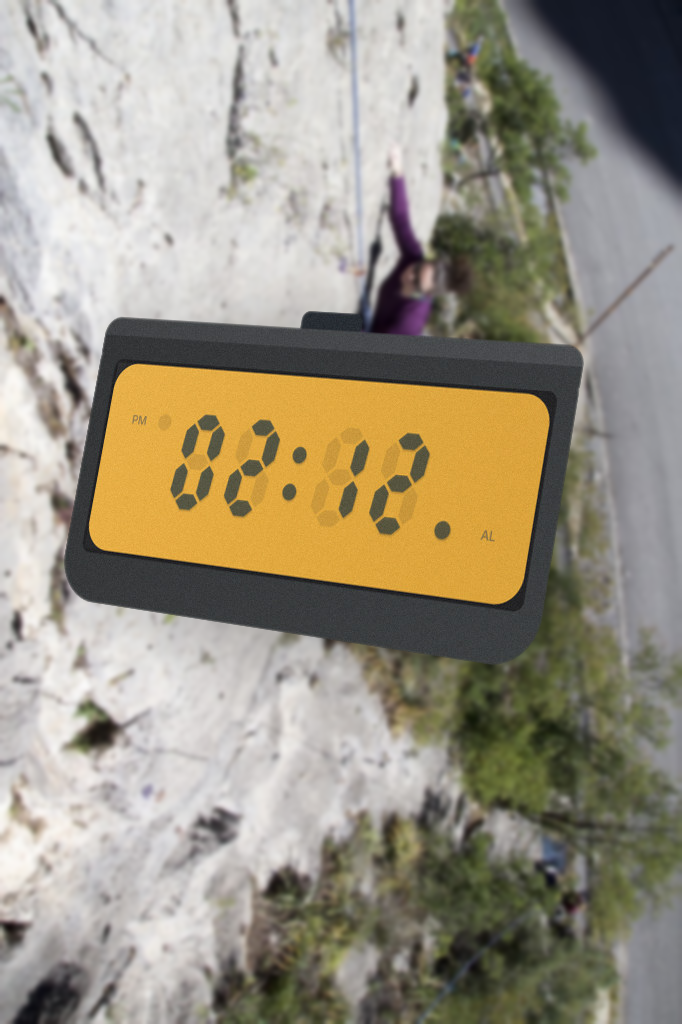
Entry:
2.12
